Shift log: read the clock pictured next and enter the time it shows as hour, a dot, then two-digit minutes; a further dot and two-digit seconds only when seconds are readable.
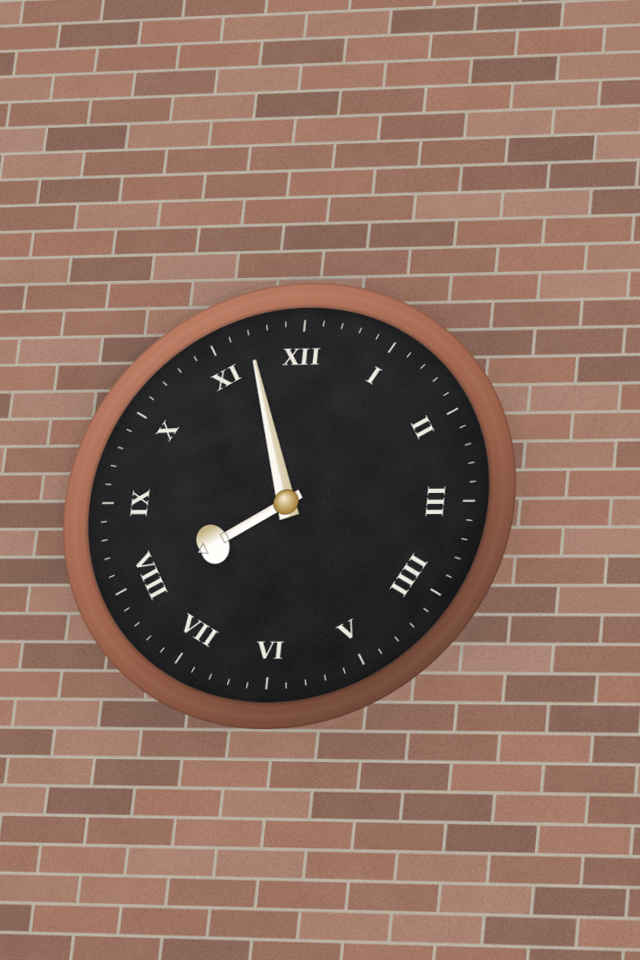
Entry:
7.57
